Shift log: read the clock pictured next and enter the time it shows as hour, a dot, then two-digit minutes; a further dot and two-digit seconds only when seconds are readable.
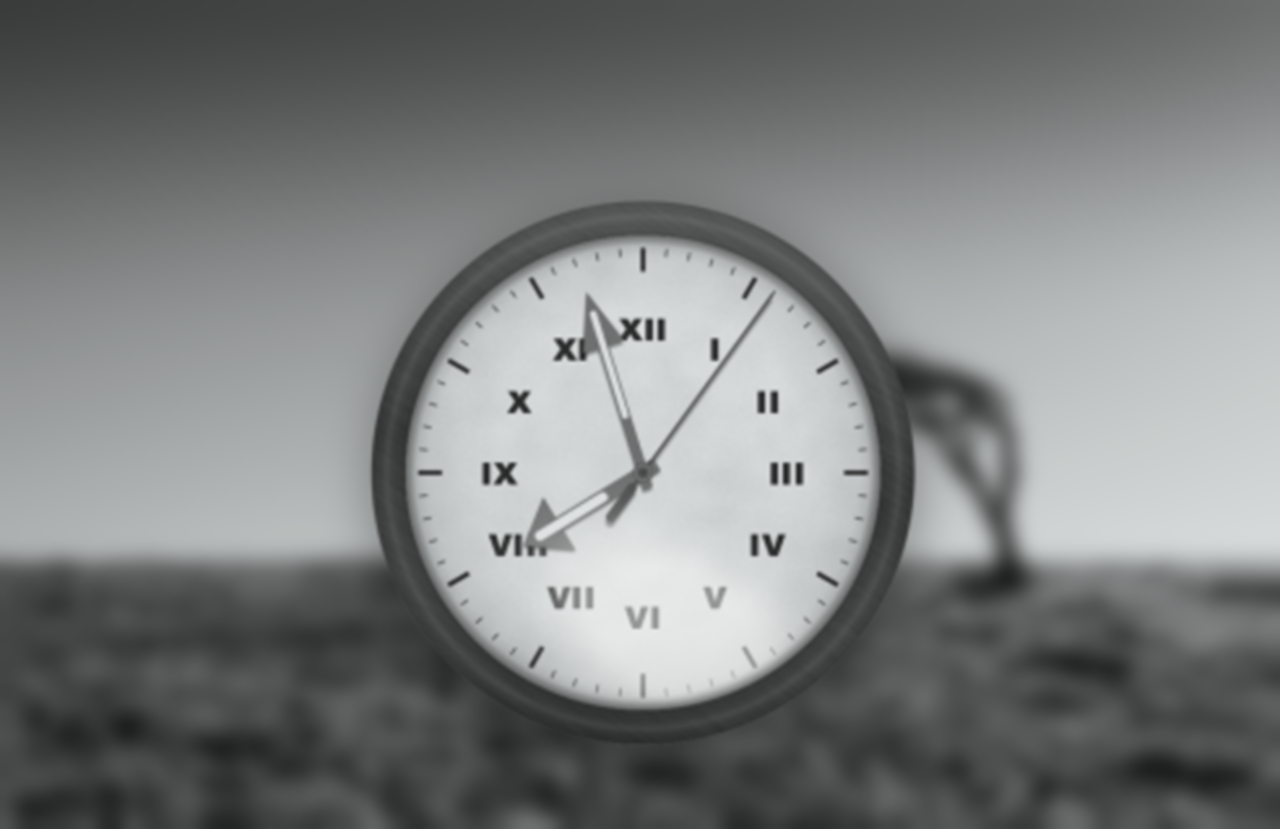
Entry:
7.57.06
